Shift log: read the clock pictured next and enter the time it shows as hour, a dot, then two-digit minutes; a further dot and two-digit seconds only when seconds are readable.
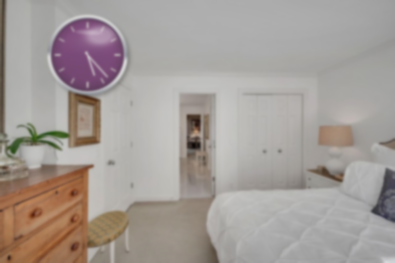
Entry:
5.23
